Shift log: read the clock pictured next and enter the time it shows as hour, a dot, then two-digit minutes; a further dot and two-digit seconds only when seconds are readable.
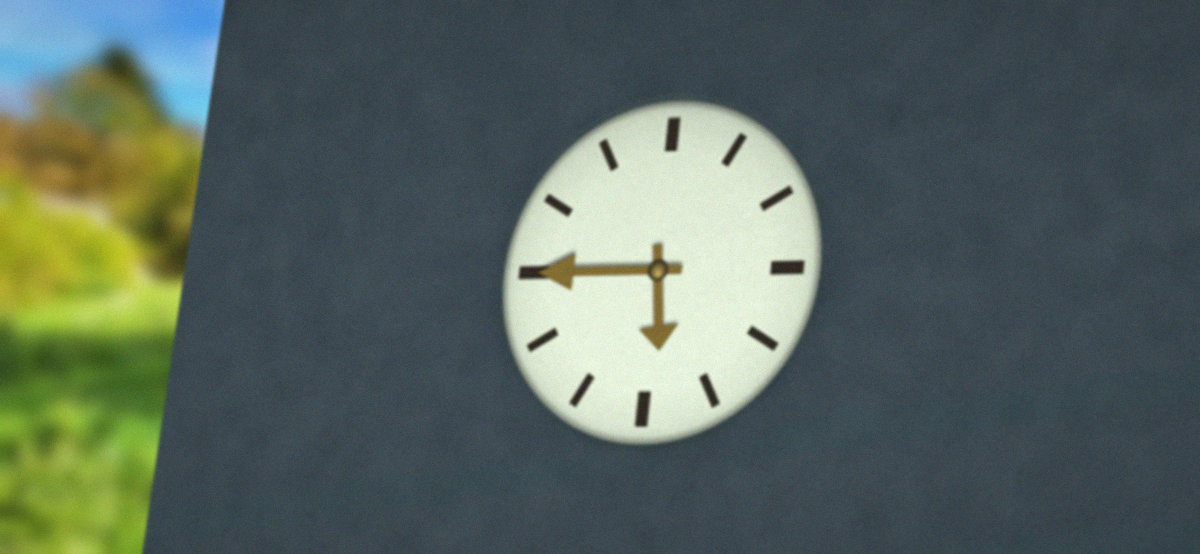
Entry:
5.45
